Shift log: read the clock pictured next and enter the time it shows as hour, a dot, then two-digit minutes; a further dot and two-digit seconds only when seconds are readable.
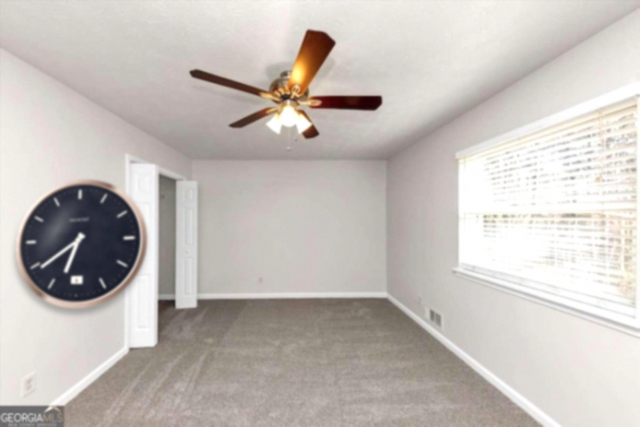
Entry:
6.39
